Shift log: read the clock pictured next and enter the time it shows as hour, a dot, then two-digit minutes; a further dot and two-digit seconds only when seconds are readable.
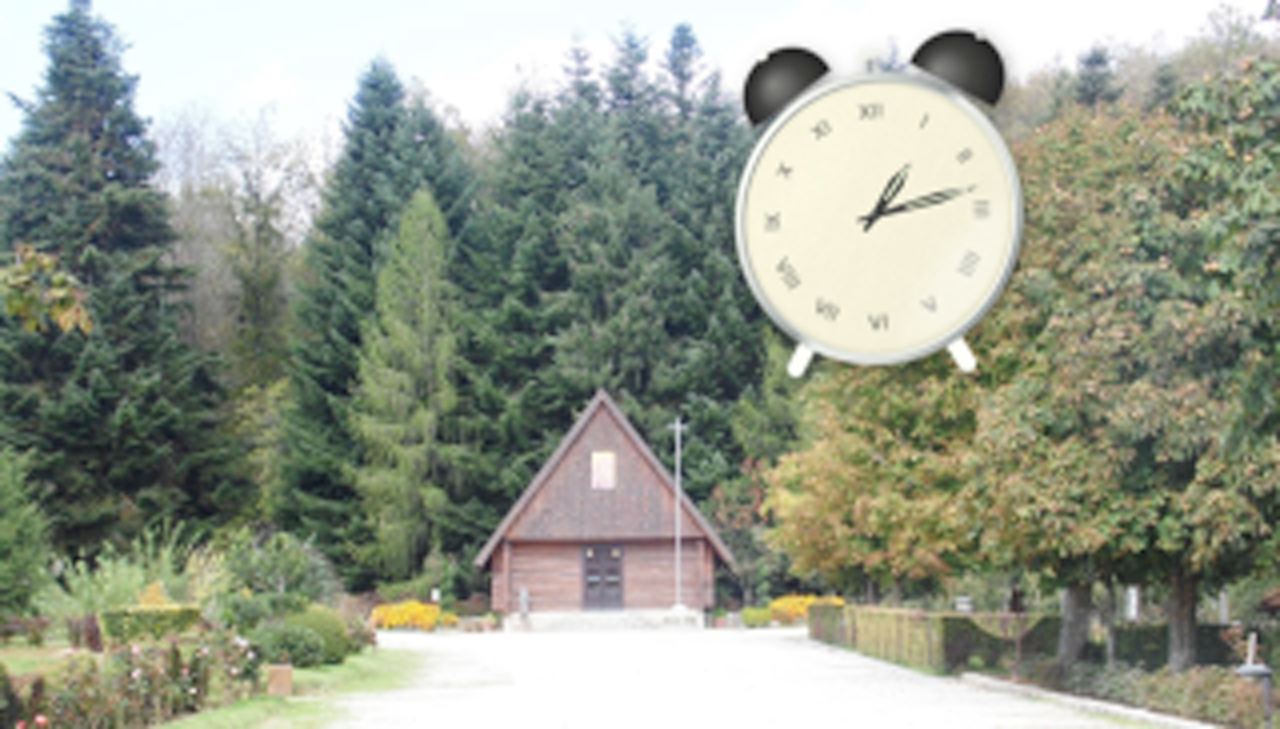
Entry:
1.13
